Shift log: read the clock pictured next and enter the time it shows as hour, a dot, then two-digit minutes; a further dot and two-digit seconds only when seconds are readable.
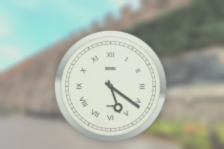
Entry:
5.21
